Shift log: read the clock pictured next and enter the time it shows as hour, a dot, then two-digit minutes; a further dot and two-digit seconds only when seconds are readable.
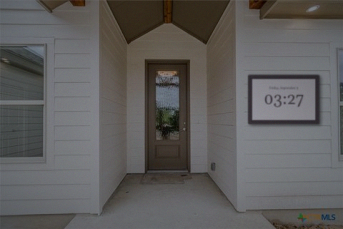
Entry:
3.27
